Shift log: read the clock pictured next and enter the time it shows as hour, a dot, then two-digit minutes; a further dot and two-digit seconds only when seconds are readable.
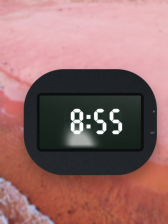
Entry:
8.55
